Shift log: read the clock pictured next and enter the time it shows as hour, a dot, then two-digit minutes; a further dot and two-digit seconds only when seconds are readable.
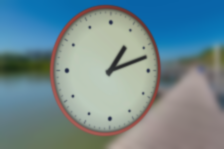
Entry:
1.12
